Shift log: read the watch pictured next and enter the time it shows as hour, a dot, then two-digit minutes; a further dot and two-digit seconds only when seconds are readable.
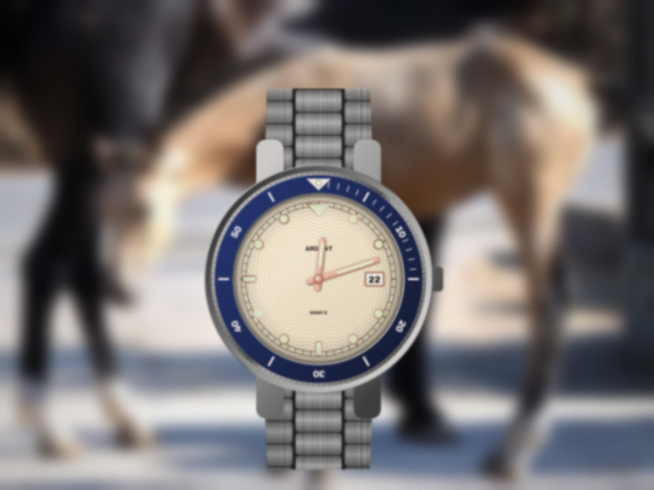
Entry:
12.12
